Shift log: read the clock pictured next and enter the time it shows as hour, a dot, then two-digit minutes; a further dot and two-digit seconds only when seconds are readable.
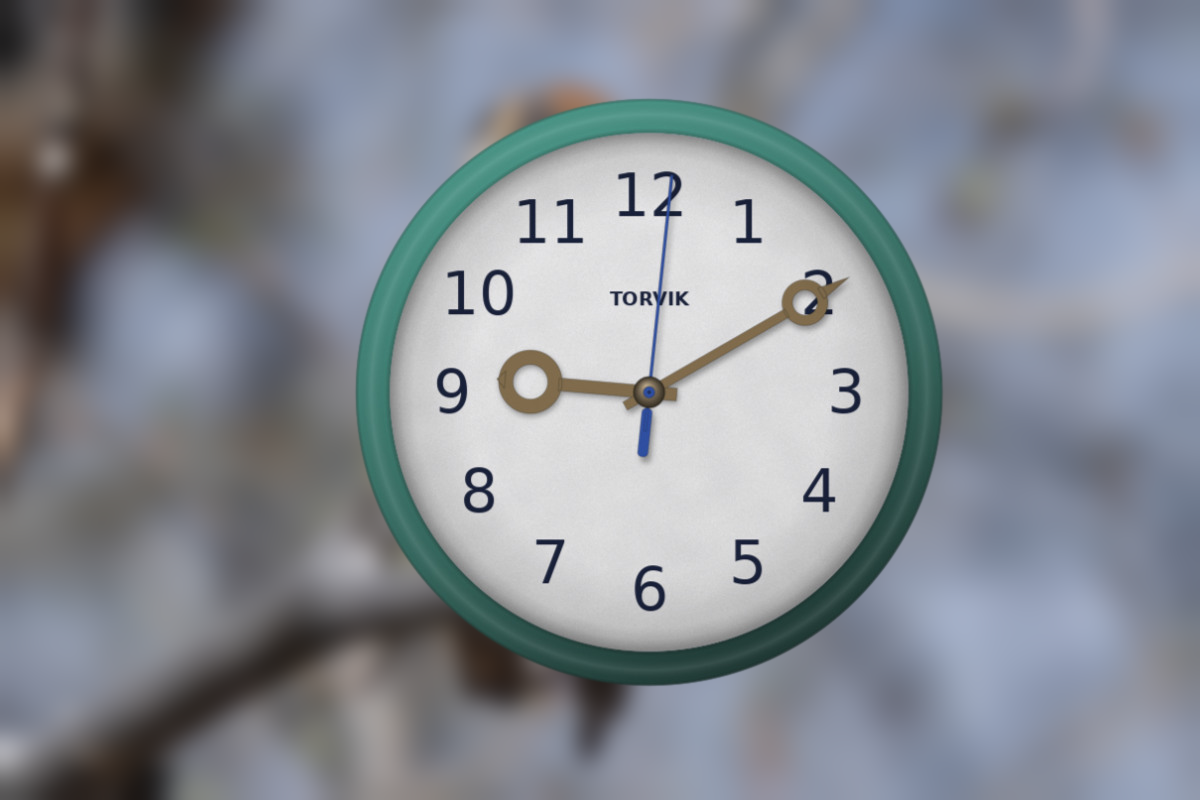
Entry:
9.10.01
